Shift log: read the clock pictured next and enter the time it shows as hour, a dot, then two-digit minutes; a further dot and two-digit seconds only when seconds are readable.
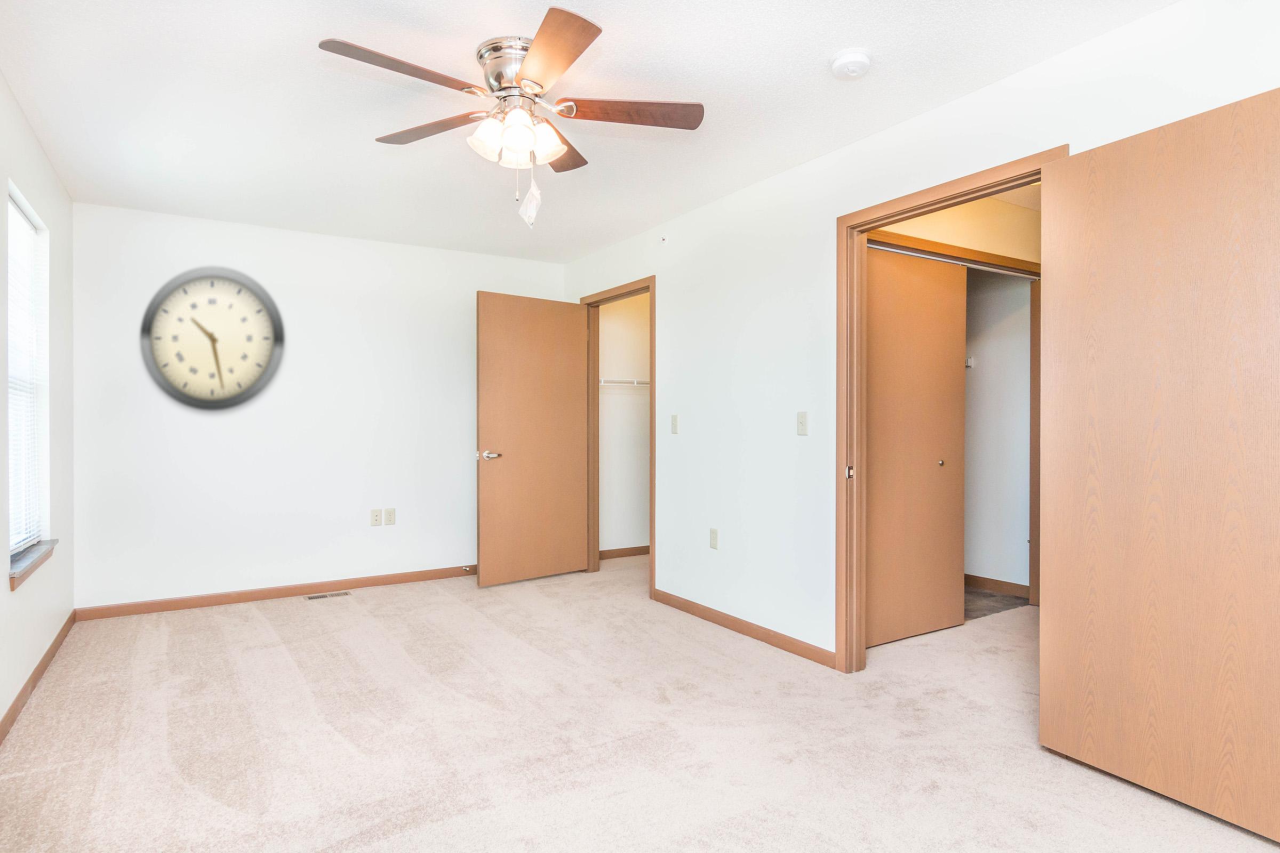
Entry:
10.28
